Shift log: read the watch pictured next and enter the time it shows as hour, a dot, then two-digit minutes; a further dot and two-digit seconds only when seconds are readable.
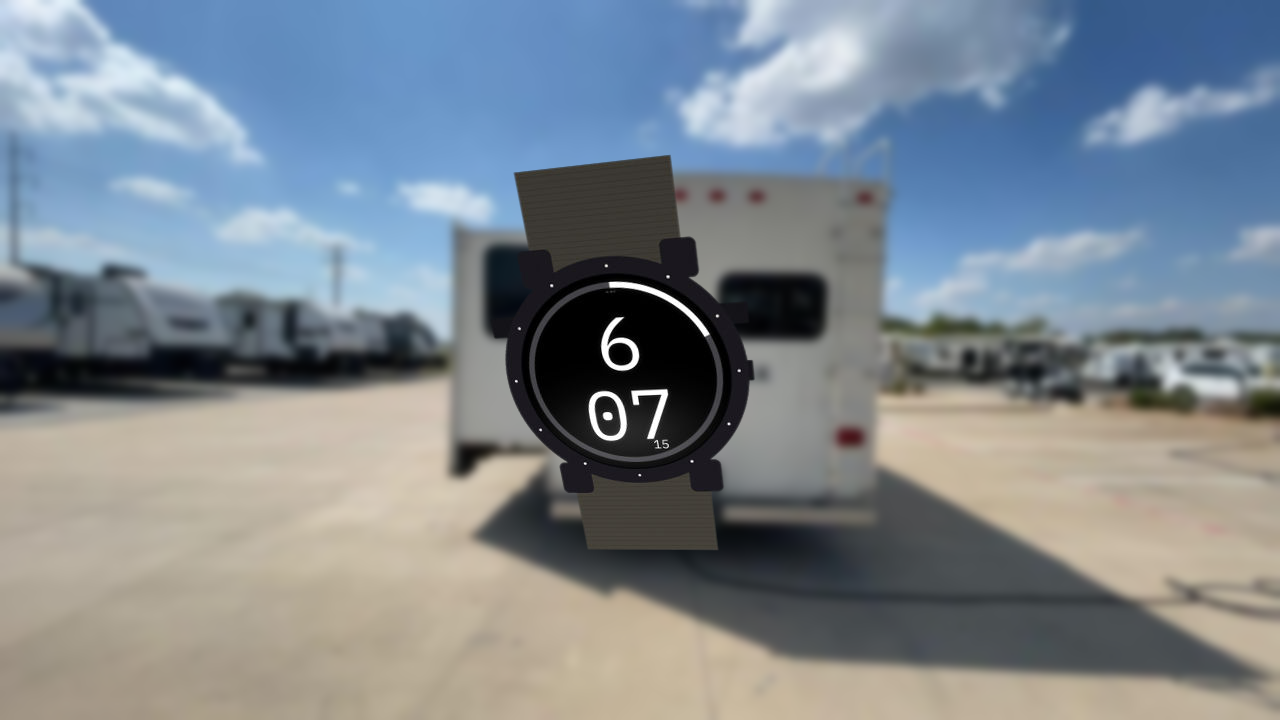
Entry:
6.07.15
